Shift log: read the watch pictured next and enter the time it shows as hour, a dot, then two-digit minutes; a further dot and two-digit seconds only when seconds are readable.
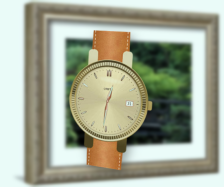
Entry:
12.31
